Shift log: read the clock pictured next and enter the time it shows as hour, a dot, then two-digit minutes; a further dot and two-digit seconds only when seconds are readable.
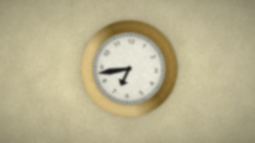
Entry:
6.43
